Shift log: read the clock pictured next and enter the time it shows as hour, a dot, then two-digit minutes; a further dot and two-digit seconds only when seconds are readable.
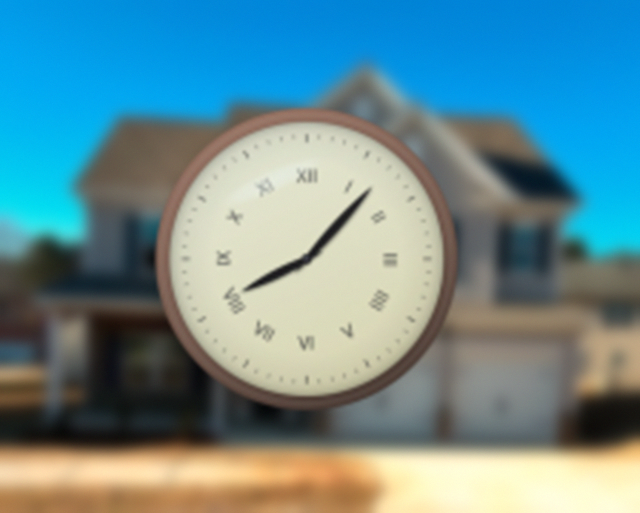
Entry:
8.07
